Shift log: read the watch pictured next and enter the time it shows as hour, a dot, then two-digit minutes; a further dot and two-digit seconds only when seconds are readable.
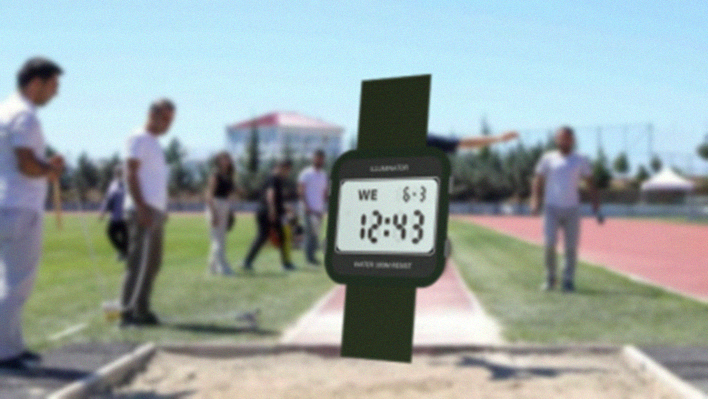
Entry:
12.43
